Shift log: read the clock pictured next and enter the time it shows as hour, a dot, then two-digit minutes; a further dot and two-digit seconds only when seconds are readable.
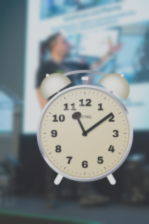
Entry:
11.09
